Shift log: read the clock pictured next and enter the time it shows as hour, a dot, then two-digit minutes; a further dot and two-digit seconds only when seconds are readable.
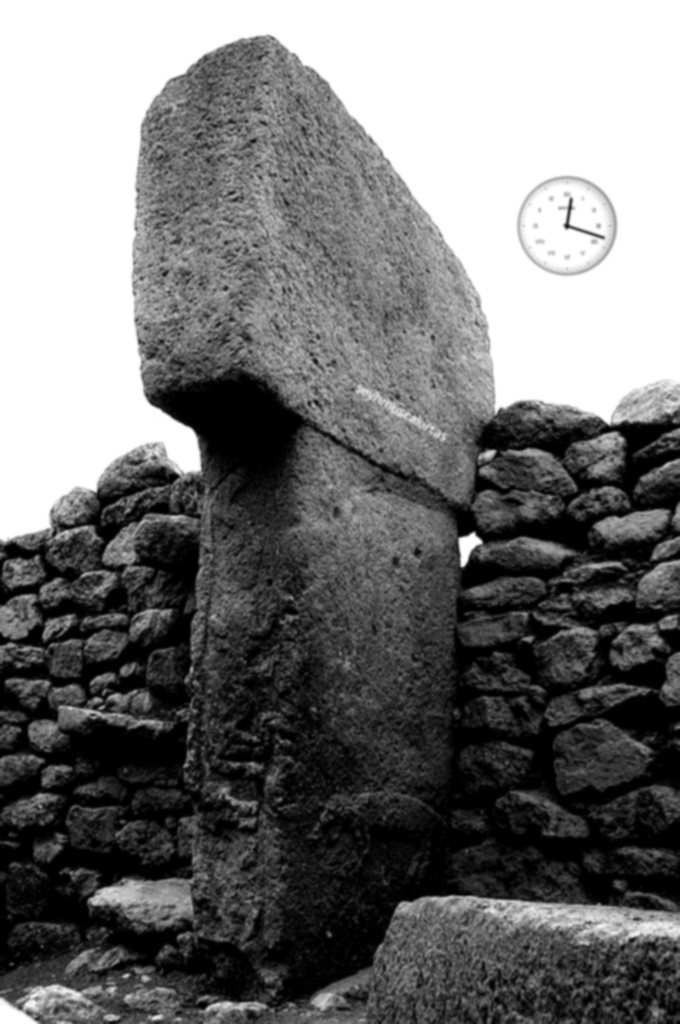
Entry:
12.18
